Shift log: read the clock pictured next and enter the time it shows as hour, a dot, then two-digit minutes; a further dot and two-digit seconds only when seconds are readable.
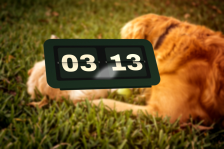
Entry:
3.13
